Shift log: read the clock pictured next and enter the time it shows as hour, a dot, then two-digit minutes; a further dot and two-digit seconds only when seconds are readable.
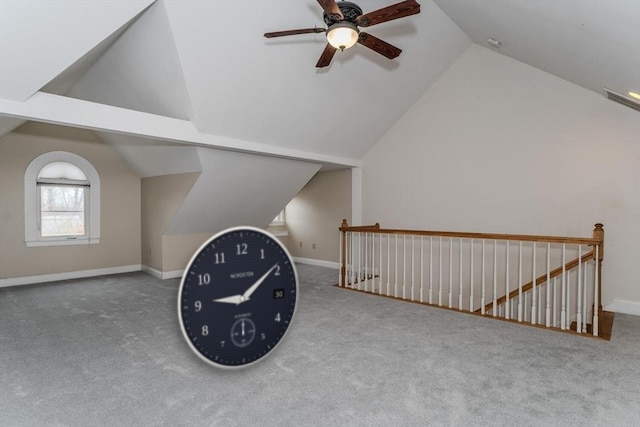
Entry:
9.09
